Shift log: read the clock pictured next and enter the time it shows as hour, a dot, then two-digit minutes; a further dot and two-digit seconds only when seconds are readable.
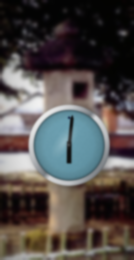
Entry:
6.01
